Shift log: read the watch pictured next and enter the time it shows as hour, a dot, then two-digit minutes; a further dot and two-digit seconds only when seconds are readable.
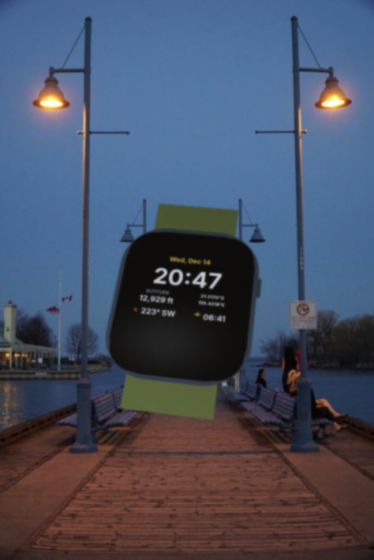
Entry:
20.47
